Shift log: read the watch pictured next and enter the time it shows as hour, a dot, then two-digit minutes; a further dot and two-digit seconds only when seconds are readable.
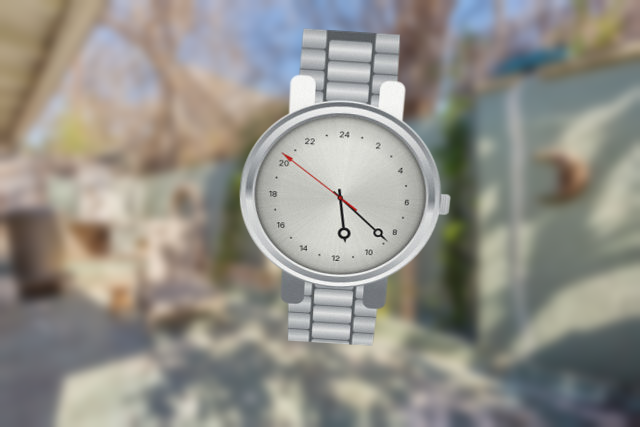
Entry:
11.21.51
